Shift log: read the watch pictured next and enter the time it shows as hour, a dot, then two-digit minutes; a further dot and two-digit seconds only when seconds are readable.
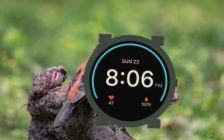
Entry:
8.06
